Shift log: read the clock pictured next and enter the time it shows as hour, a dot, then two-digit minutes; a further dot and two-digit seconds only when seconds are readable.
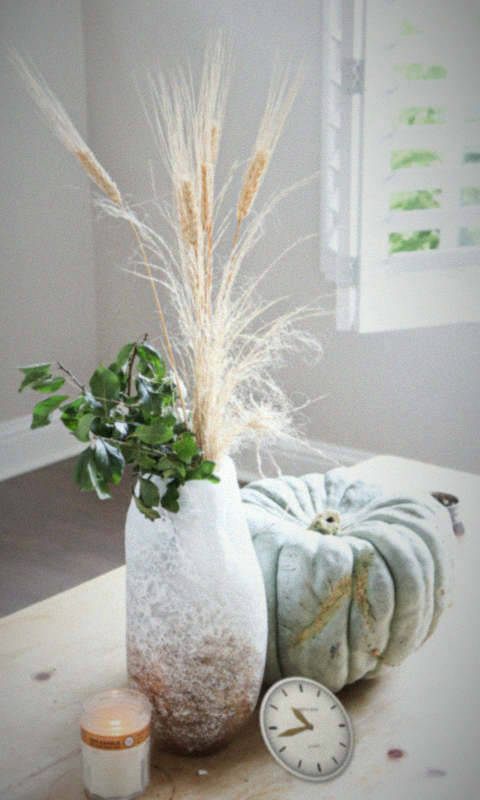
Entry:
10.43
